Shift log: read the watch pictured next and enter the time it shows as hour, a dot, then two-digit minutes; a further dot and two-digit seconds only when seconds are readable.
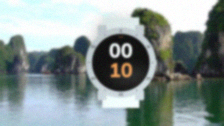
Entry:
0.10
